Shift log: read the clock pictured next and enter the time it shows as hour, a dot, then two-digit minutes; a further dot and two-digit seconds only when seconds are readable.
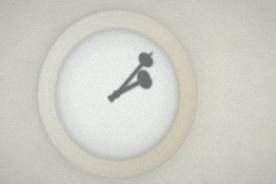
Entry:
2.07
